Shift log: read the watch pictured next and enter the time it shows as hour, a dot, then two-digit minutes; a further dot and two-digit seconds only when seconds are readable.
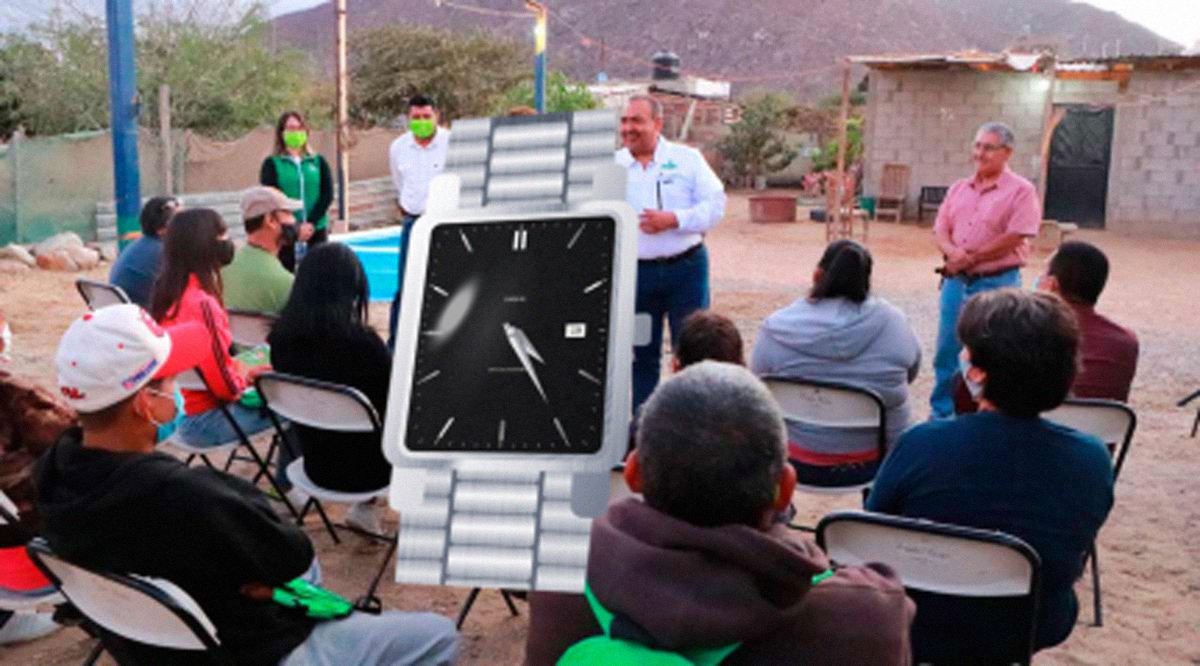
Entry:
4.25
